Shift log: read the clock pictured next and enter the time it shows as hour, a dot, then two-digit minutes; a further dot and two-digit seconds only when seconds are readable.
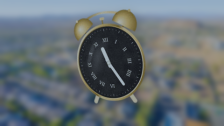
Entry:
11.25
